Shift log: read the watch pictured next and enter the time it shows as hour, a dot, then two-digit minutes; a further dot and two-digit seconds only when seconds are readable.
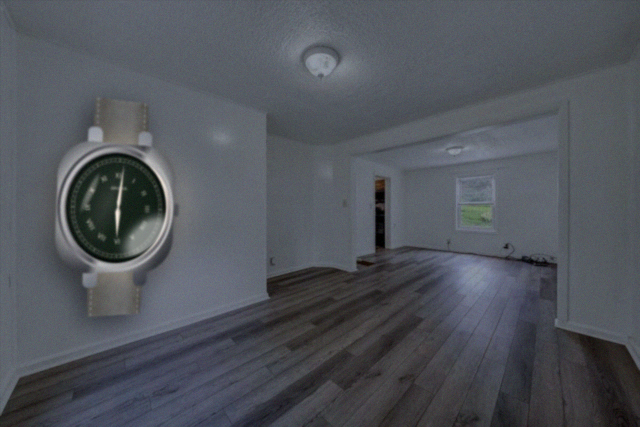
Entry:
6.01
